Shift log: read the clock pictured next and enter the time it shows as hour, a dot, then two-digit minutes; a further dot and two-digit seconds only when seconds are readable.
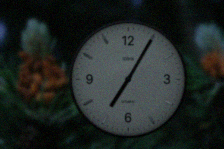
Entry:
7.05
